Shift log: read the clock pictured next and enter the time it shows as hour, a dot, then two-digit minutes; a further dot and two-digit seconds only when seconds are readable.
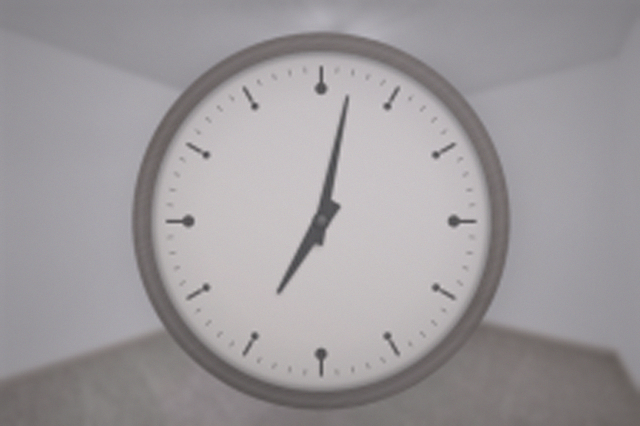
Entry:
7.02
